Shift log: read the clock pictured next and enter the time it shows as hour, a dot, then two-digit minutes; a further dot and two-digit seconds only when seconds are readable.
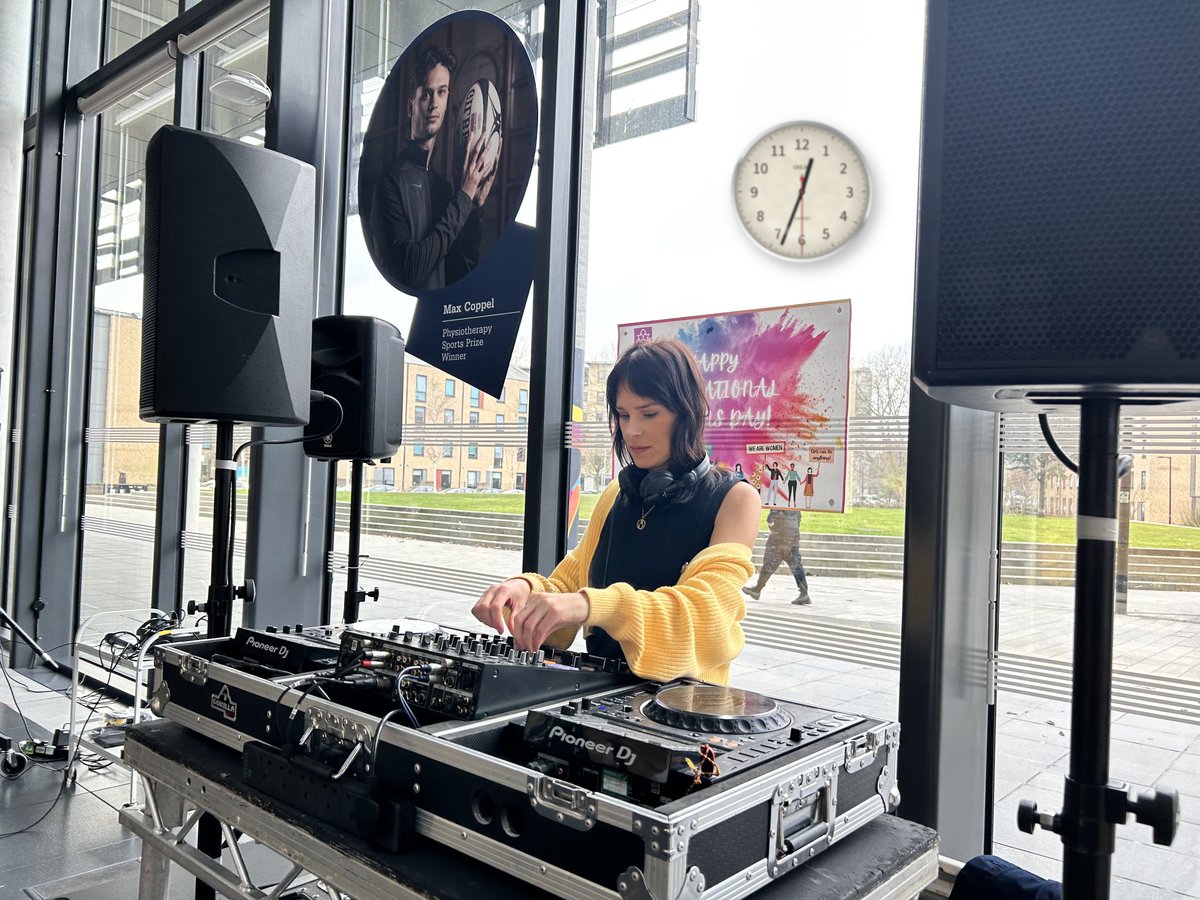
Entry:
12.33.30
